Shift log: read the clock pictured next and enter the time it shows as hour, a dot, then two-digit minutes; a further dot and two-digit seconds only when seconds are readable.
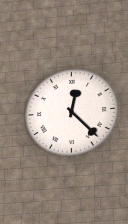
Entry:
12.23
